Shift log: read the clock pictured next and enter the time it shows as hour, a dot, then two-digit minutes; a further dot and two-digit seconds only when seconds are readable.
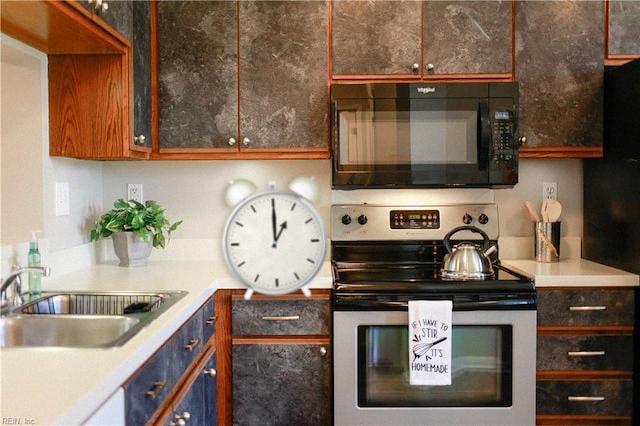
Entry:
1.00
